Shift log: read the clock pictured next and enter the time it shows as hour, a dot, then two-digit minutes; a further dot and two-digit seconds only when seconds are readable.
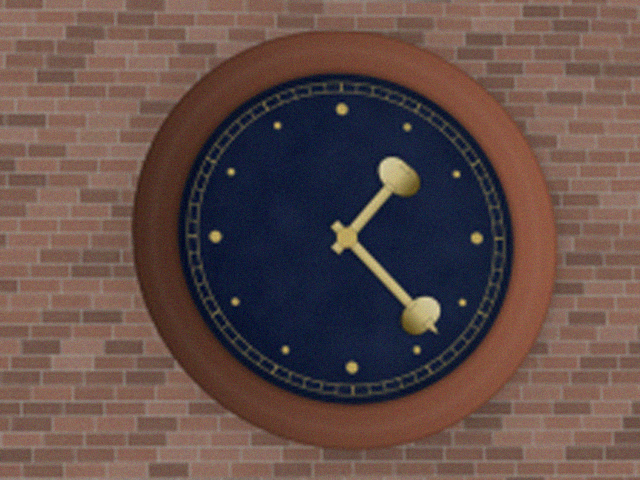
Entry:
1.23
